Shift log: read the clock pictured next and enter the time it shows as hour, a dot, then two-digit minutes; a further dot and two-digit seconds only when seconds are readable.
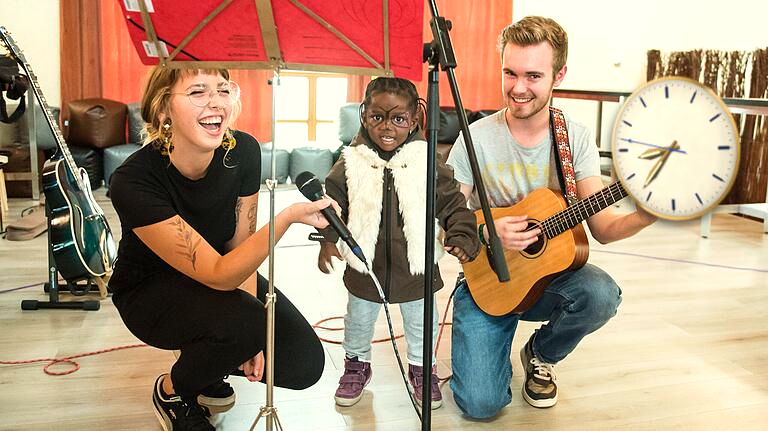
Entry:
8.36.47
